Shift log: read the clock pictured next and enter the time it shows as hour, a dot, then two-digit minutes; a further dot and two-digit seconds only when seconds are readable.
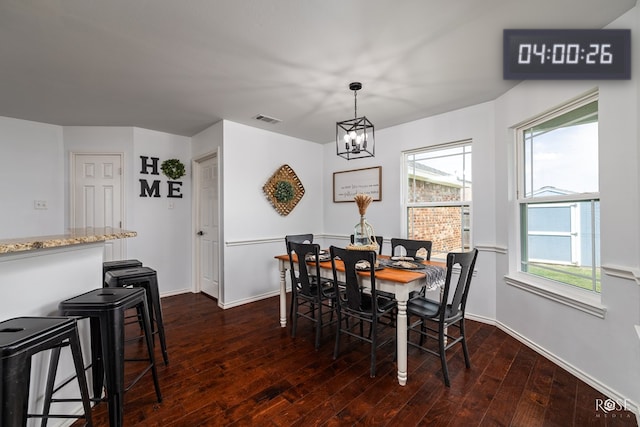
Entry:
4.00.26
